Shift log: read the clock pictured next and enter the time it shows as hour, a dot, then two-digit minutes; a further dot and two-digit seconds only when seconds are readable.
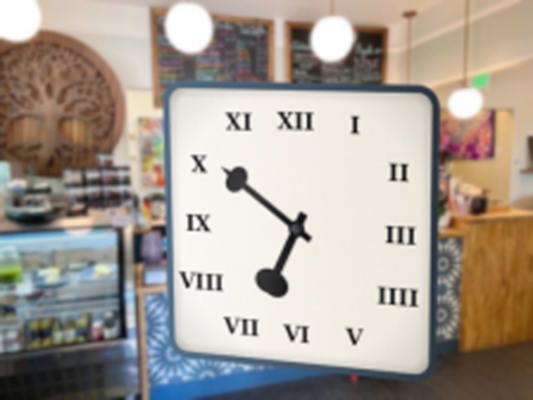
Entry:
6.51
